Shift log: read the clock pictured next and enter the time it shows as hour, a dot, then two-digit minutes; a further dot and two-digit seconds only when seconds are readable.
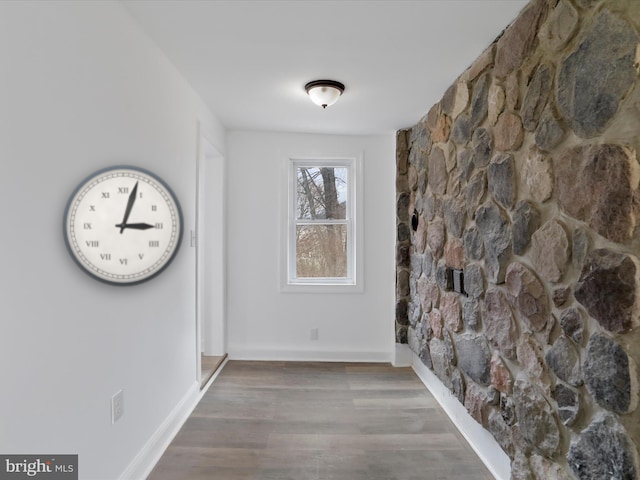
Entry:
3.03
